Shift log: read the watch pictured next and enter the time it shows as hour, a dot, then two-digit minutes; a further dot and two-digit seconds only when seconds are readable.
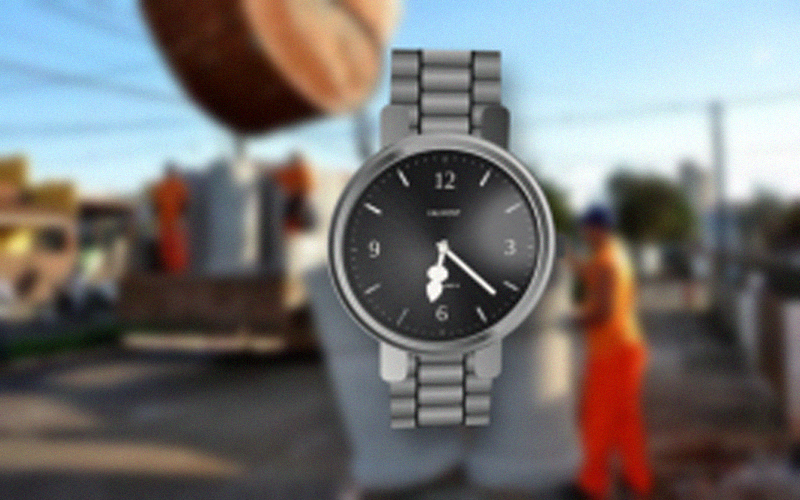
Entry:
6.22
